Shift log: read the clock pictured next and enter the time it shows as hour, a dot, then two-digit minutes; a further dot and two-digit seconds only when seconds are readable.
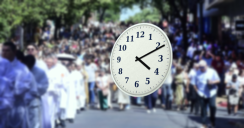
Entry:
4.11
